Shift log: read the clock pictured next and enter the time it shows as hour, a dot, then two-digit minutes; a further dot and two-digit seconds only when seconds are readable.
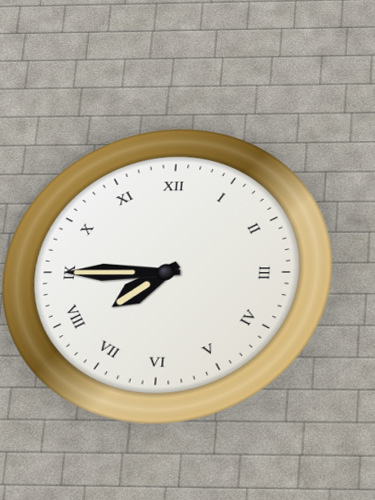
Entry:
7.45
